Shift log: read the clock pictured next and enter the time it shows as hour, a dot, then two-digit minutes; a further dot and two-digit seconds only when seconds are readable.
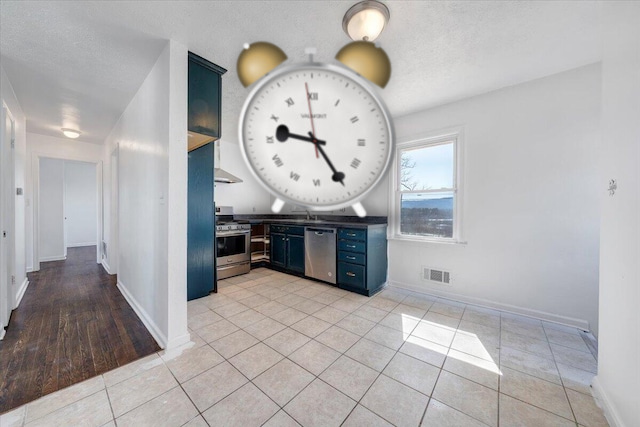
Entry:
9.24.59
